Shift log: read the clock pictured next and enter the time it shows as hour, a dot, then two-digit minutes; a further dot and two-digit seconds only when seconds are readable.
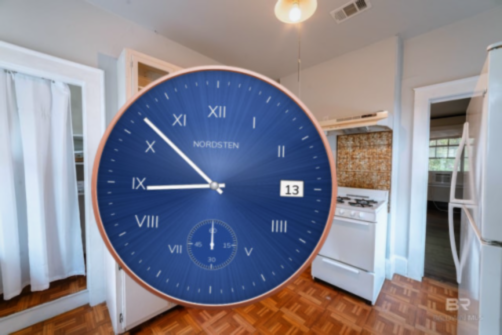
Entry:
8.52
